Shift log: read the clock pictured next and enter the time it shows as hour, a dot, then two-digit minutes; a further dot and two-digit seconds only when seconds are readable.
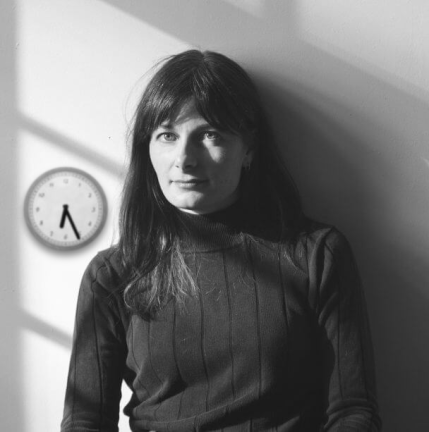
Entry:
6.26
